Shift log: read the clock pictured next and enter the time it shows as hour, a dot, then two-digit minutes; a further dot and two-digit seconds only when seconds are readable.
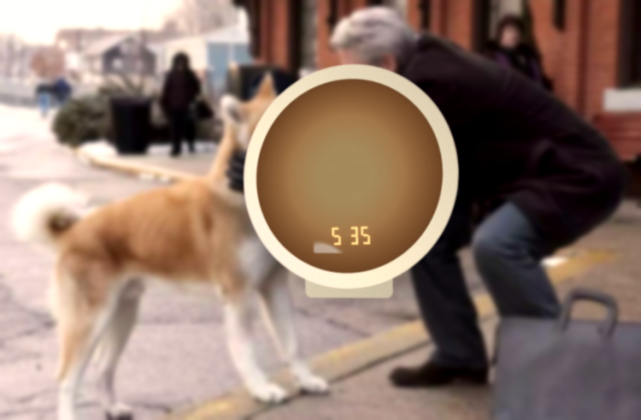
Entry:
5.35
